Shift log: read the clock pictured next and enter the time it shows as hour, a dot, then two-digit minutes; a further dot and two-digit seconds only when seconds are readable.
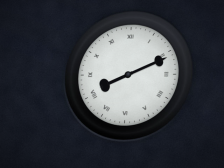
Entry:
8.11
